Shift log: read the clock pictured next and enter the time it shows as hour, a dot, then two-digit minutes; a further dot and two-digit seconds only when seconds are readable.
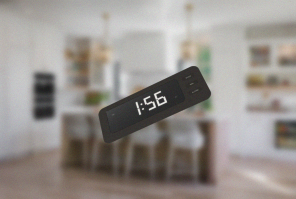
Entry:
1.56
